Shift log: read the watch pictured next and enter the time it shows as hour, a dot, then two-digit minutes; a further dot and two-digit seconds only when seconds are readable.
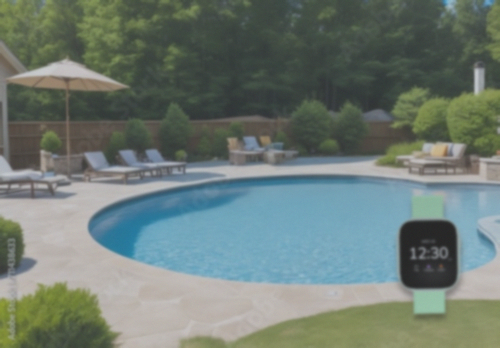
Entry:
12.30
